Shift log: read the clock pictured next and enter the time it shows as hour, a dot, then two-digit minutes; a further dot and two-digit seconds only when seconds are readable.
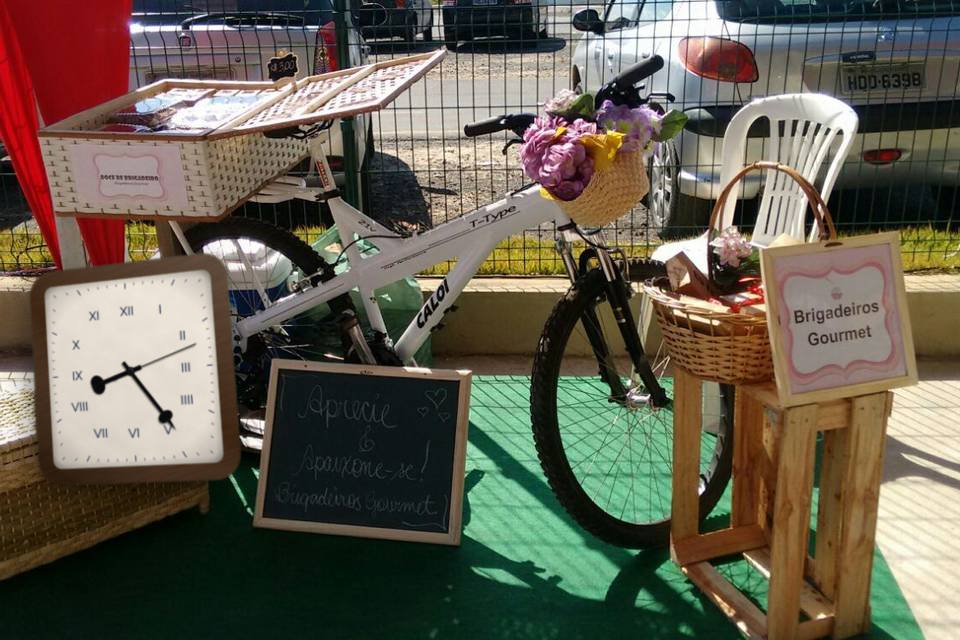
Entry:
8.24.12
